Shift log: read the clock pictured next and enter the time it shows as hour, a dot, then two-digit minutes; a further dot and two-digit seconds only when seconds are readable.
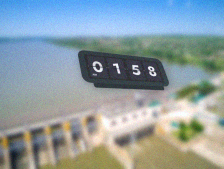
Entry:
1.58
